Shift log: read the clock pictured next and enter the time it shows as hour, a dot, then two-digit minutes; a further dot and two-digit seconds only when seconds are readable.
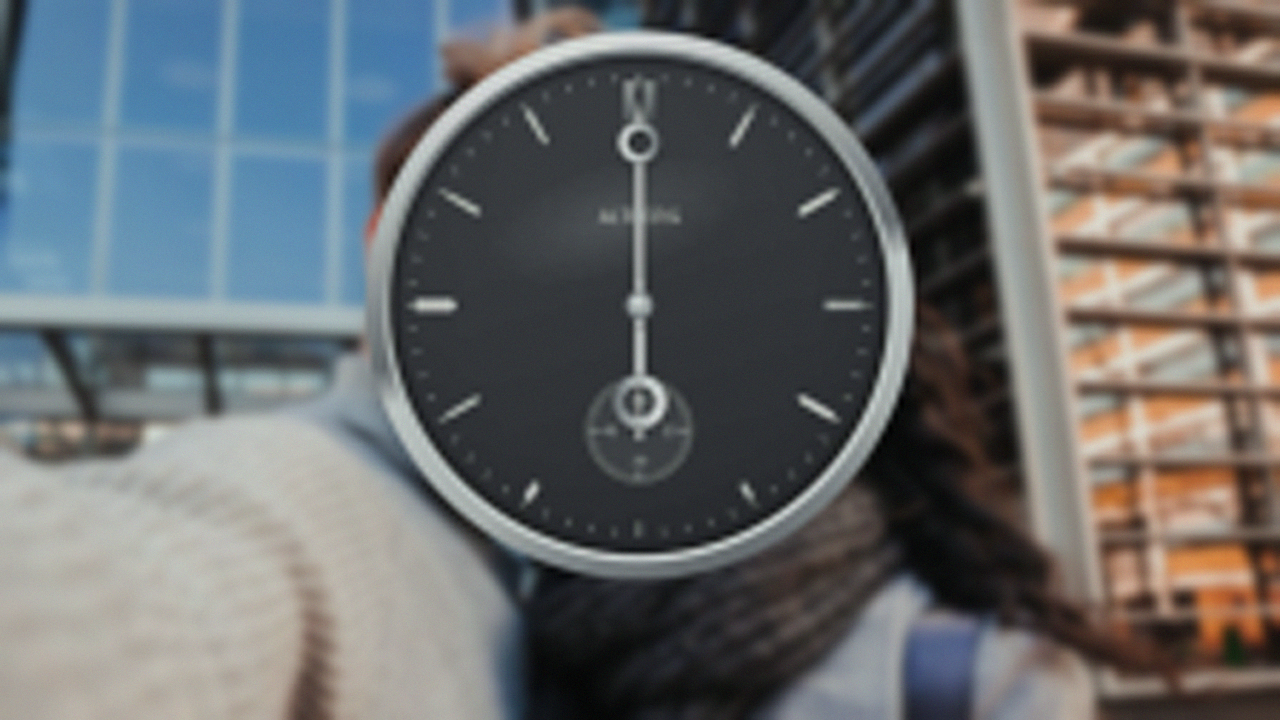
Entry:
6.00
